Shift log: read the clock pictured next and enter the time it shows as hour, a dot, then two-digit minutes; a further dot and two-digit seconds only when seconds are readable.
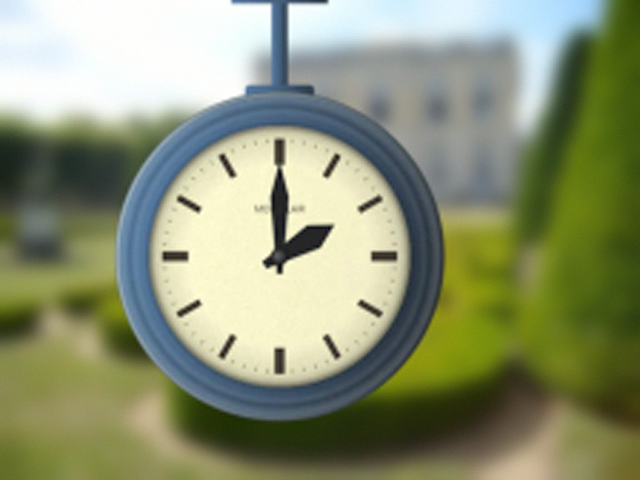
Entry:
2.00
